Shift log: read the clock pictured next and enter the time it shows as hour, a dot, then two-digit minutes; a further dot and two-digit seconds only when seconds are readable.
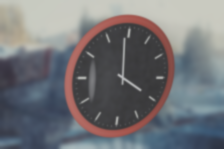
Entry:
3.59
